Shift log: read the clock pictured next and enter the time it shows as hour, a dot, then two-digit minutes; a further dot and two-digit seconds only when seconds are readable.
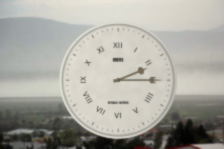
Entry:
2.15
